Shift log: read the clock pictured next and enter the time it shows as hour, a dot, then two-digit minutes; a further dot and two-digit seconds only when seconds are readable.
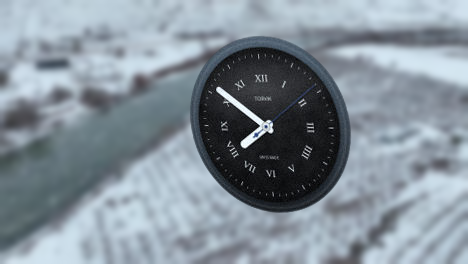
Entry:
7.51.09
